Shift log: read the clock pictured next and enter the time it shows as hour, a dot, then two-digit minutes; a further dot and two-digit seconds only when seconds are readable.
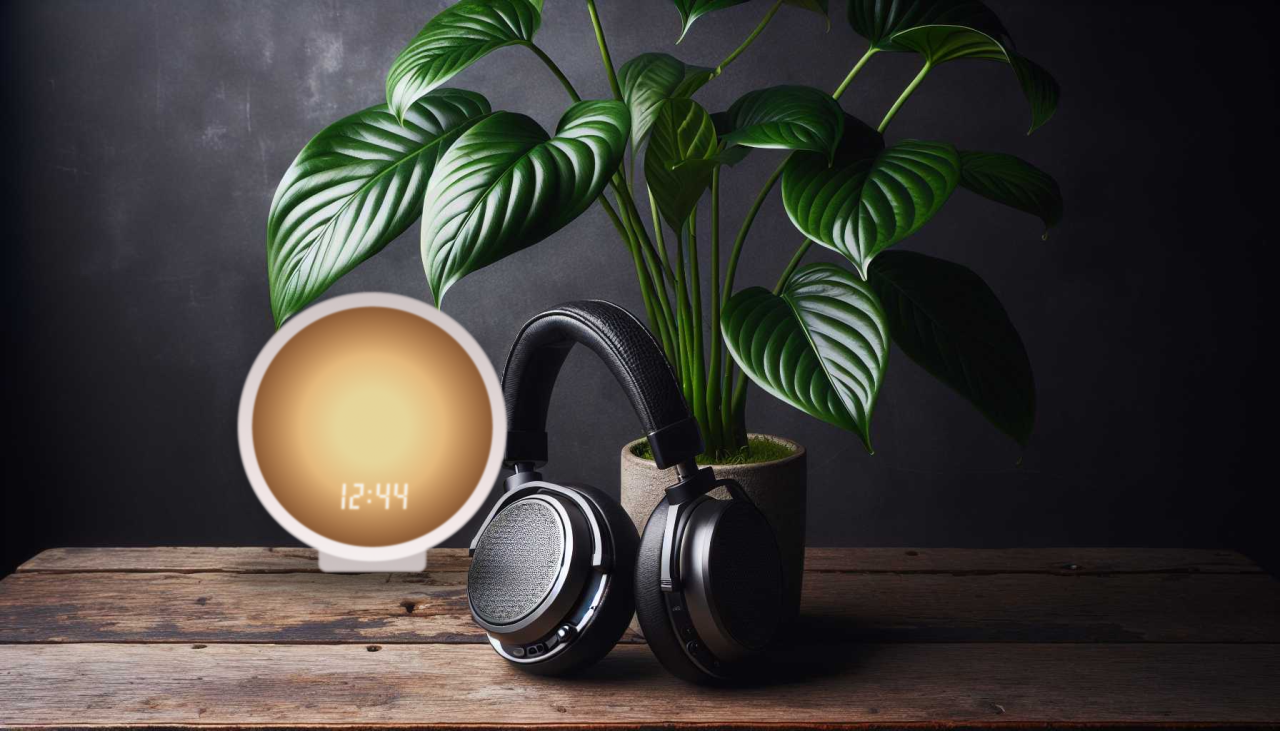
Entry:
12.44
